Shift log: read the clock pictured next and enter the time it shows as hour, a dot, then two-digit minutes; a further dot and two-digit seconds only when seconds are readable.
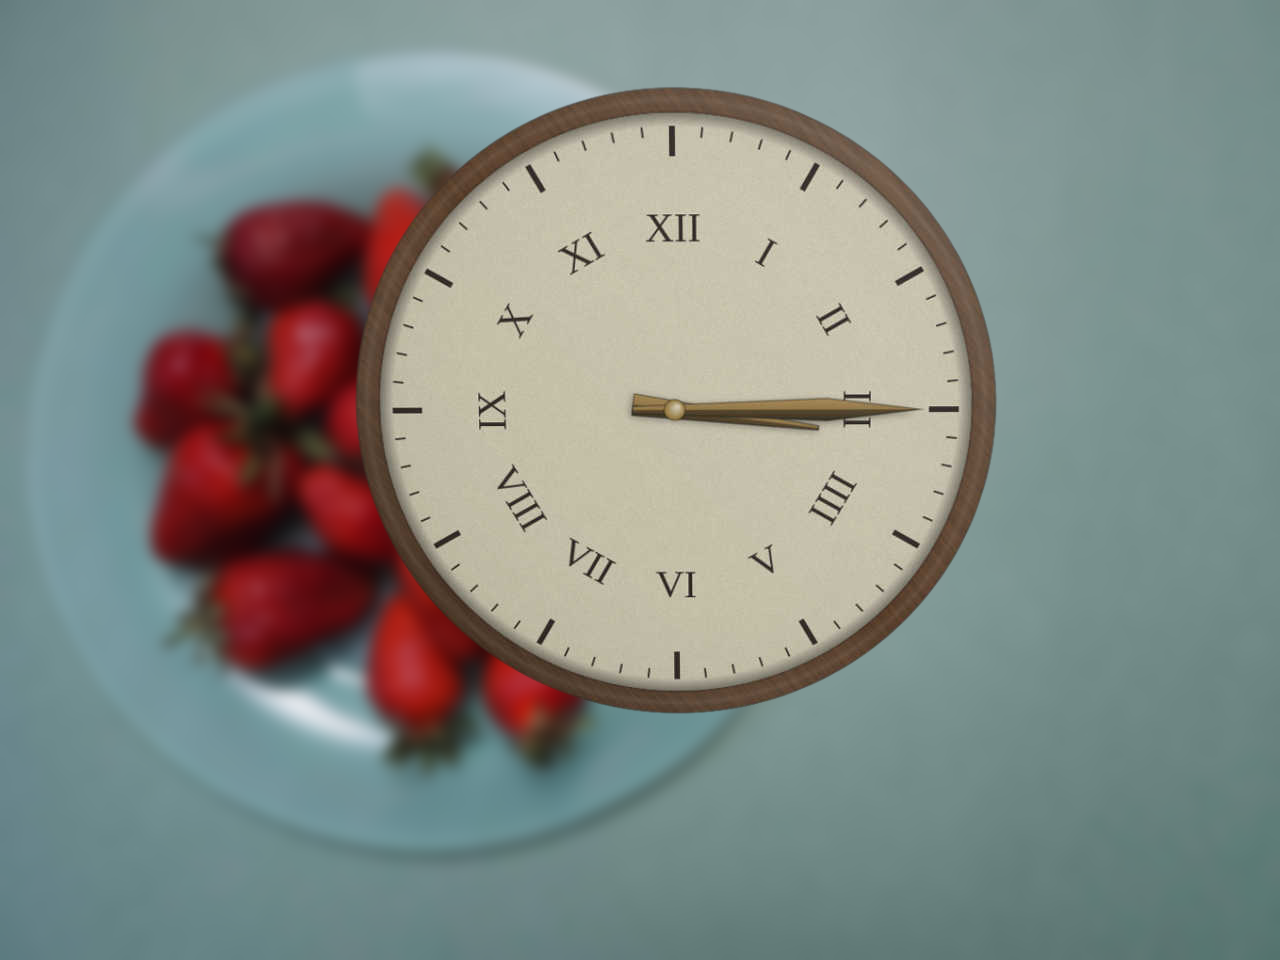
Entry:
3.15
